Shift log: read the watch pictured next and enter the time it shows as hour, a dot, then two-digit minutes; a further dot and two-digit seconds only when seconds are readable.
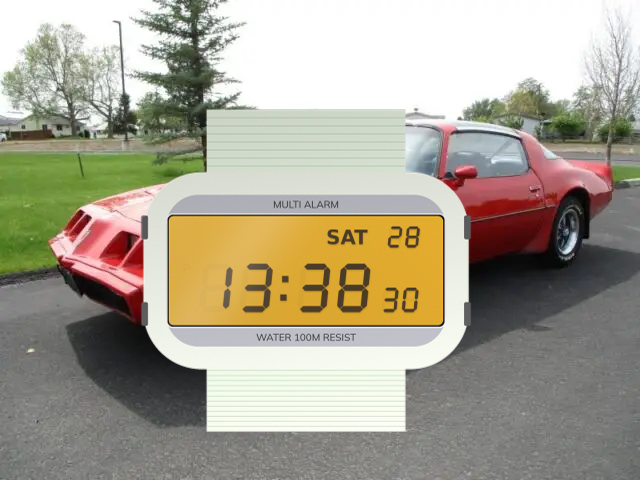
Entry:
13.38.30
